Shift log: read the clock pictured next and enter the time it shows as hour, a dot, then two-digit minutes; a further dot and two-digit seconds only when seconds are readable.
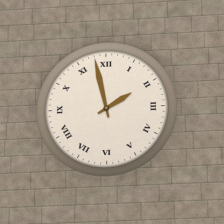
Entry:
1.58
